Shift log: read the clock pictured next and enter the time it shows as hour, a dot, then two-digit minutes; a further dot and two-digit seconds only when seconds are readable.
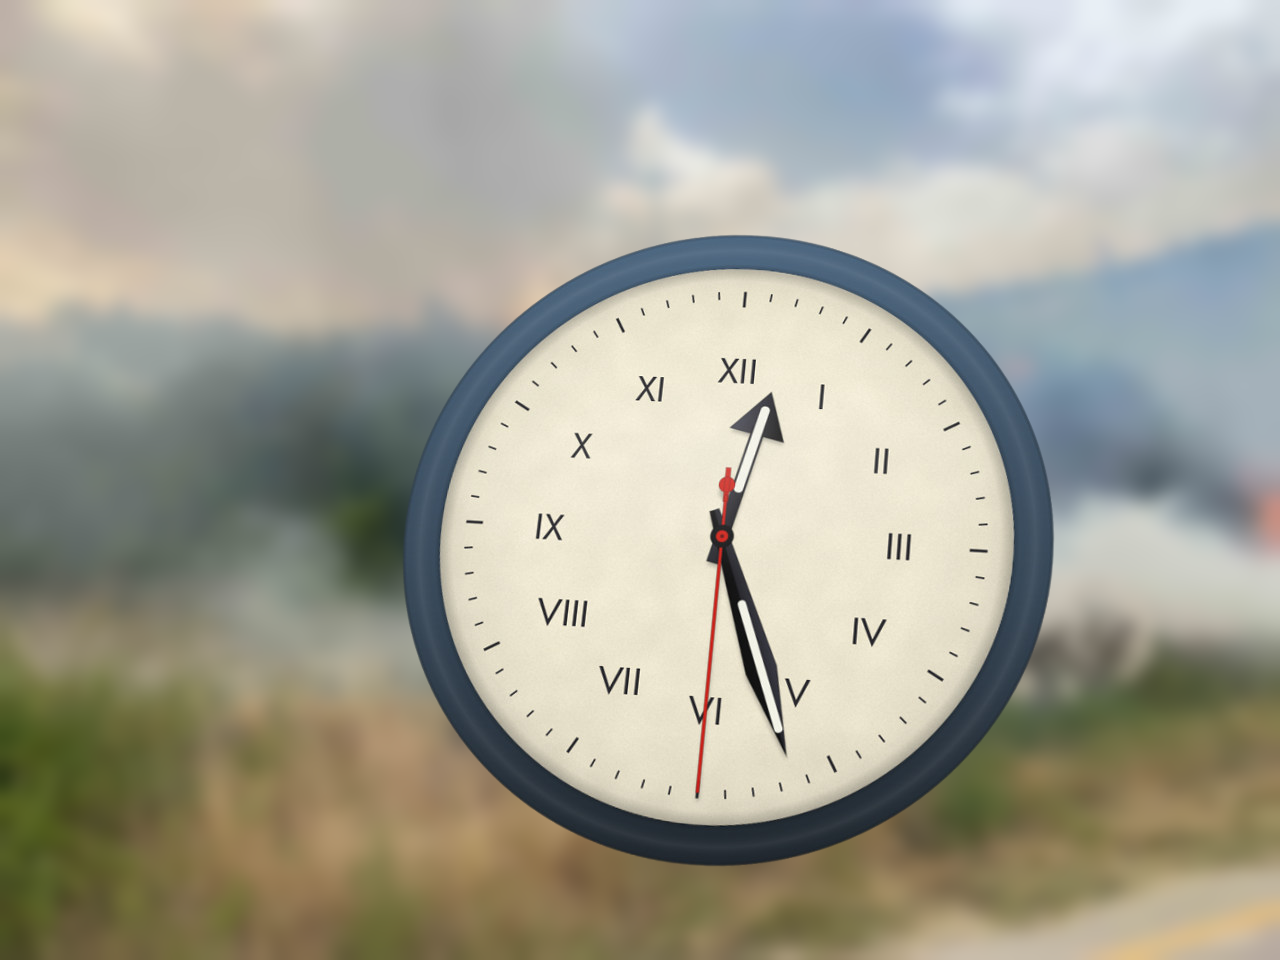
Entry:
12.26.30
